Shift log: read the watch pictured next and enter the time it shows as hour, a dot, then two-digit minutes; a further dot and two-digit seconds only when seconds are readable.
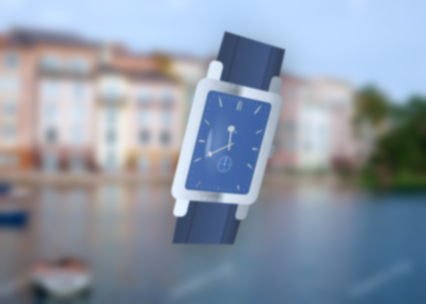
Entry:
11.40
